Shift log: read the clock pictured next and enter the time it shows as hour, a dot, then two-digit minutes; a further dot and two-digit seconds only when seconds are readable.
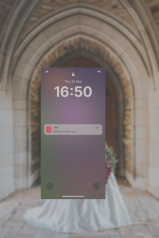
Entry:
16.50
